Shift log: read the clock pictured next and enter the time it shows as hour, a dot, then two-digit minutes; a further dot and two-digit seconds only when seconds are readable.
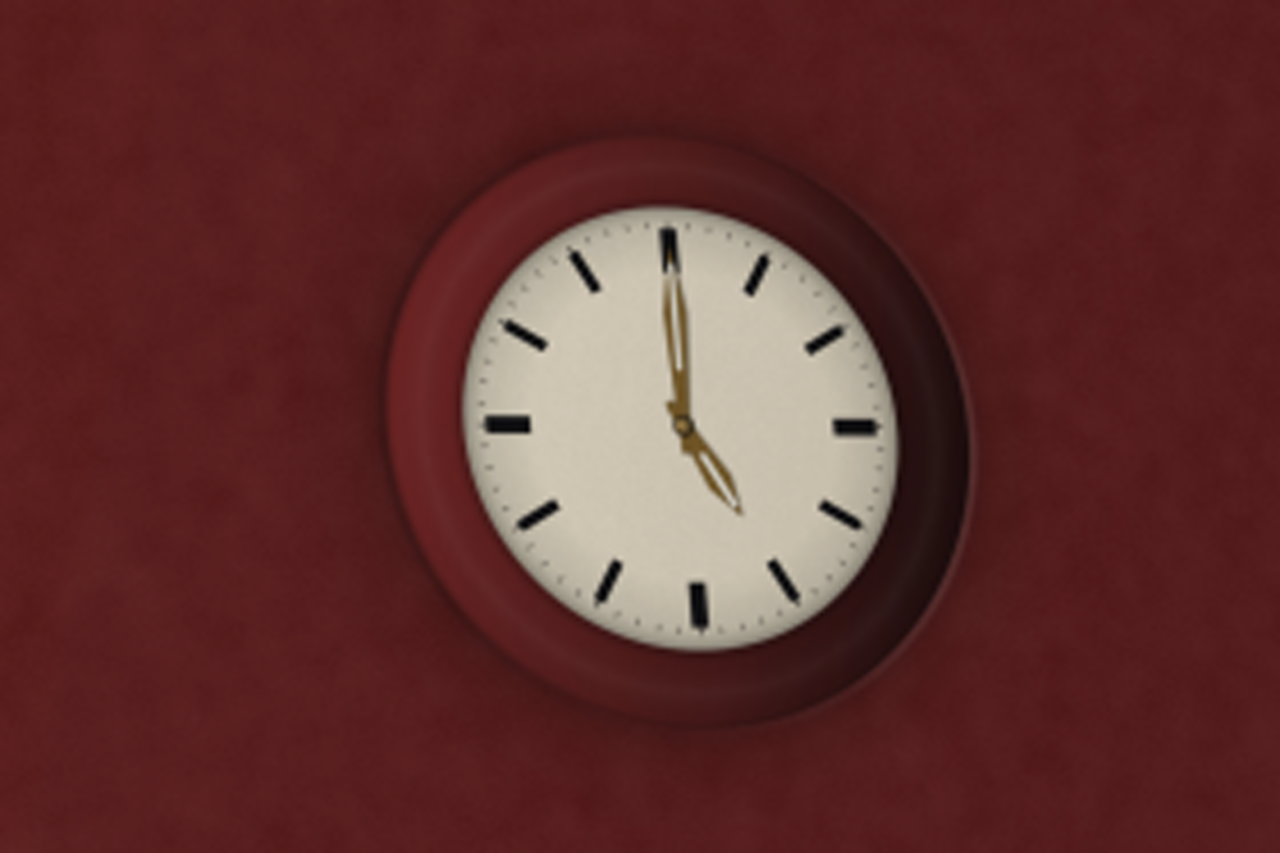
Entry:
5.00
